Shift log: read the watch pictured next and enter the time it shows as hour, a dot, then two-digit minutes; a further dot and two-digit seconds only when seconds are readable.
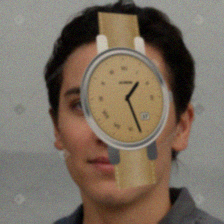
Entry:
1.27
